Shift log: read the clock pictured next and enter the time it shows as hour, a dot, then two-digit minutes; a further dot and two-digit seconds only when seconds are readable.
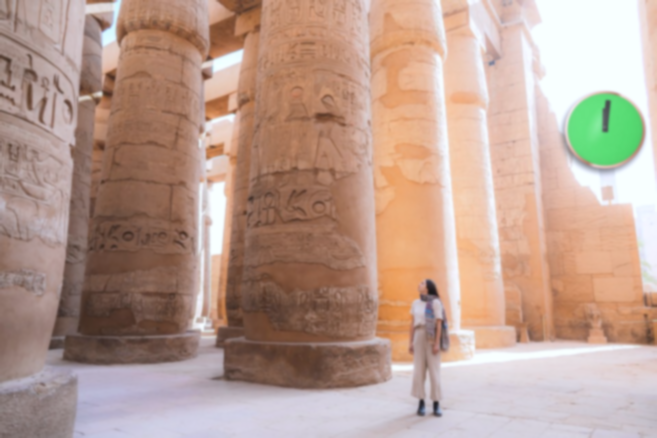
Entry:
12.01
